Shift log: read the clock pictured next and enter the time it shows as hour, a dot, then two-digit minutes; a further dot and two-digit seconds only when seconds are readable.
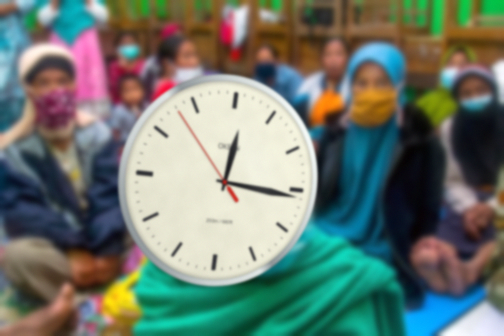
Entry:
12.15.53
